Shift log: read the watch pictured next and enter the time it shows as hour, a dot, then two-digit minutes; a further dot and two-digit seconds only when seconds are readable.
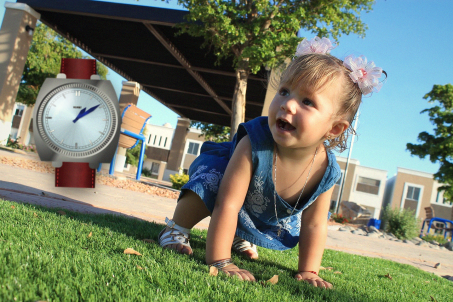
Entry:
1.09
